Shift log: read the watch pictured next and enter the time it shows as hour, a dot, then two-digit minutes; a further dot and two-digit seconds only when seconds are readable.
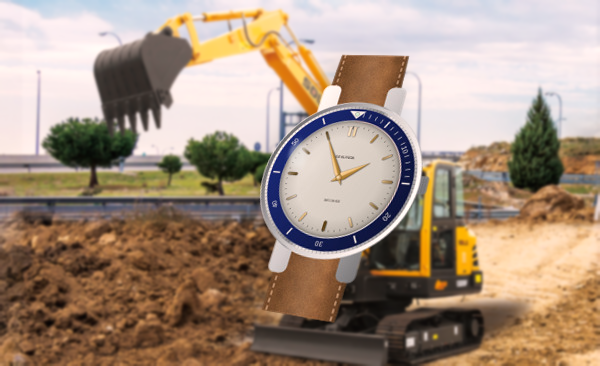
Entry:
1.55
